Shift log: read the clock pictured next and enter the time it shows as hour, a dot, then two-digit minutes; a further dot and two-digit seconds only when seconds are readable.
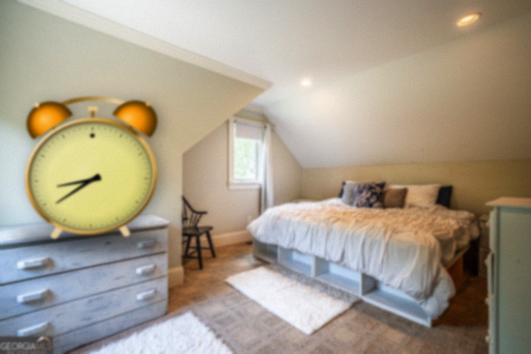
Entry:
8.39
